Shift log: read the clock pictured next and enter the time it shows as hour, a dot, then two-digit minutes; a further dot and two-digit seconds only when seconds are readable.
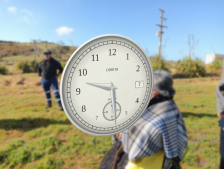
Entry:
9.29
